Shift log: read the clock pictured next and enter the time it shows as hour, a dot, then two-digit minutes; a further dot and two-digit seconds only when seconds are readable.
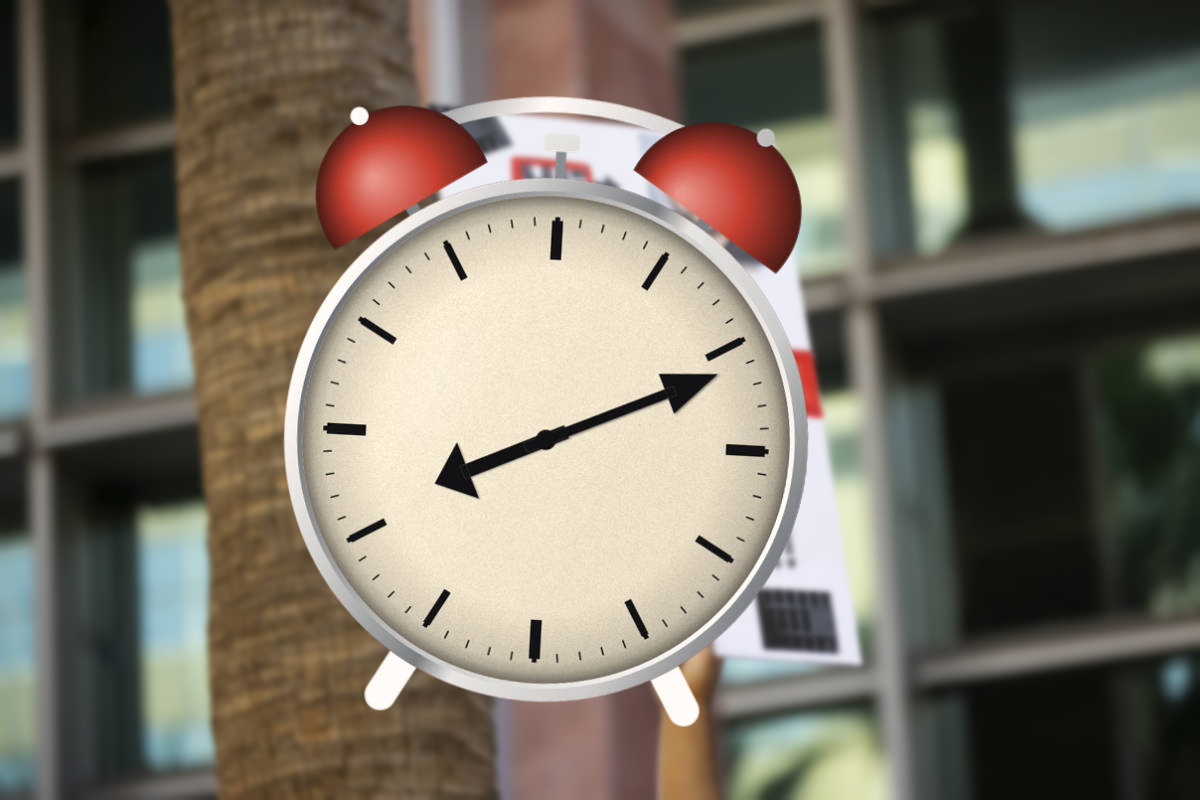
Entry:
8.11
